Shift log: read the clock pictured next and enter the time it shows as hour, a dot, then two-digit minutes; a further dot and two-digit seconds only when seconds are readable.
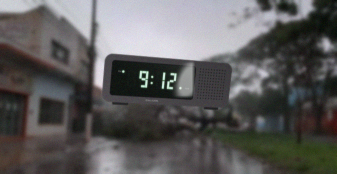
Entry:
9.12
